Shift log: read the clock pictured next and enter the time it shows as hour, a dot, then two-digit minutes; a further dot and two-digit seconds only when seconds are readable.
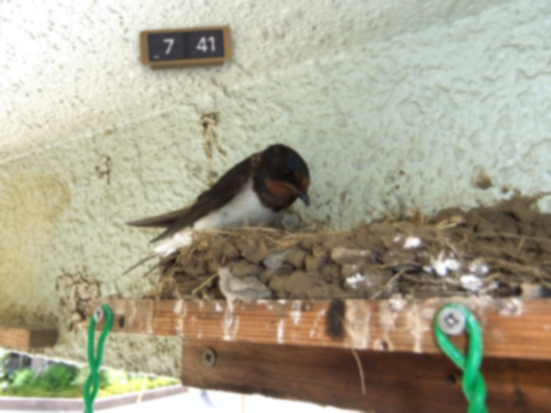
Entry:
7.41
